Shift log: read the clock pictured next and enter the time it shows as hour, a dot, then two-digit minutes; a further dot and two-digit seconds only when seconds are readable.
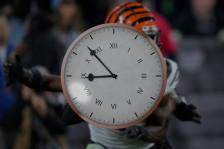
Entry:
8.53
